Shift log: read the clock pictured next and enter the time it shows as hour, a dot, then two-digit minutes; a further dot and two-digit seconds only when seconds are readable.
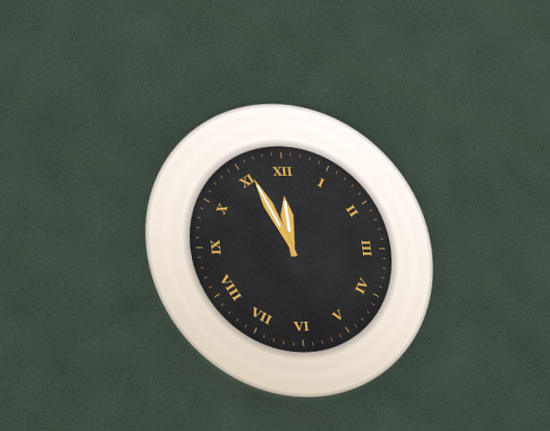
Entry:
11.56
